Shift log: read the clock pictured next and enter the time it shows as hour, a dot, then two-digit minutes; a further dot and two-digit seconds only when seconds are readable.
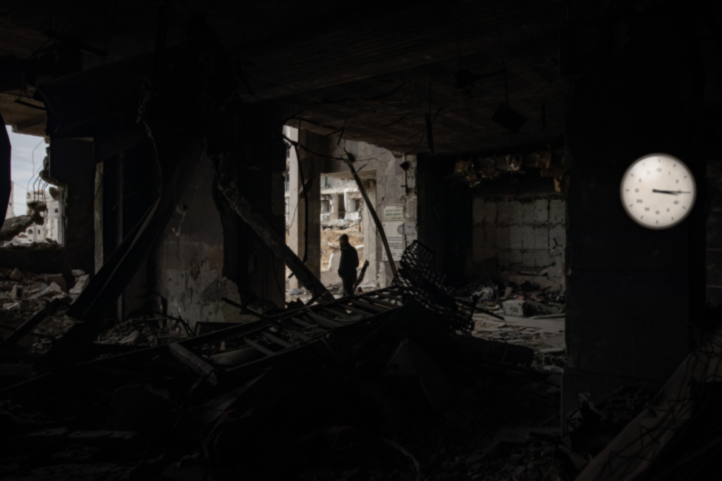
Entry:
3.15
